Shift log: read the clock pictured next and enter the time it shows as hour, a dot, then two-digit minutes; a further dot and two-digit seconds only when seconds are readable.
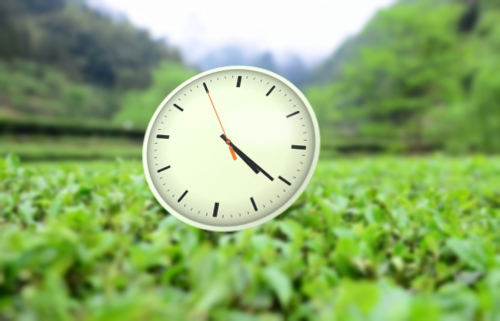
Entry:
4.20.55
